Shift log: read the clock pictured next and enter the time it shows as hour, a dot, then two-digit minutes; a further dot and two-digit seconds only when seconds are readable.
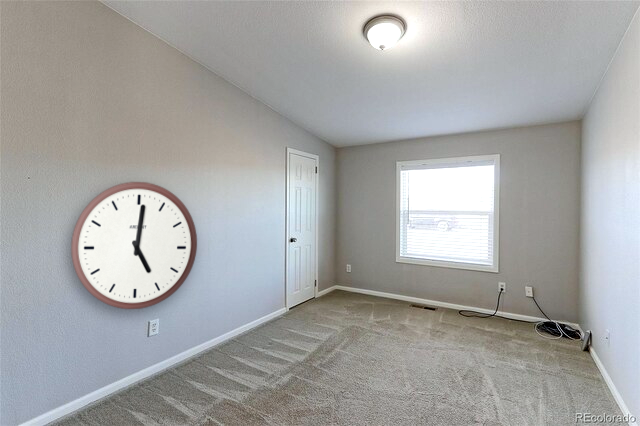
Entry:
5.01
